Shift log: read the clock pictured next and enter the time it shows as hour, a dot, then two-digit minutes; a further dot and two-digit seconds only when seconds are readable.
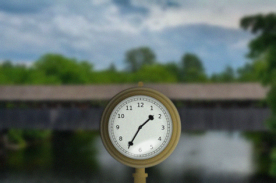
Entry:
1.35
